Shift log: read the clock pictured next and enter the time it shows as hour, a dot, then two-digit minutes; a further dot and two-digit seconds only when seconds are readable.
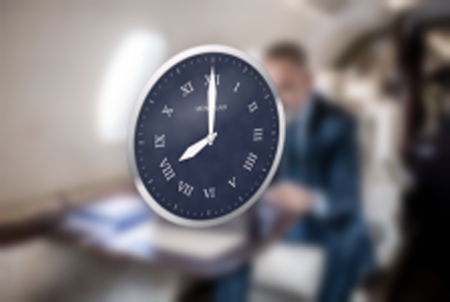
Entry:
8.00
